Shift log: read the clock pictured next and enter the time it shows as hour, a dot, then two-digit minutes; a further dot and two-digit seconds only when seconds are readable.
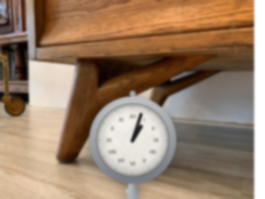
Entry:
1.03
